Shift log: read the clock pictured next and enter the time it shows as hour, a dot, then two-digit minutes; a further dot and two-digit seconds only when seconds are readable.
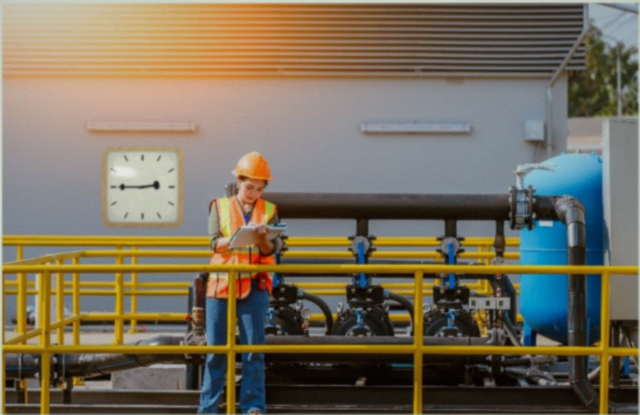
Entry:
2.45
